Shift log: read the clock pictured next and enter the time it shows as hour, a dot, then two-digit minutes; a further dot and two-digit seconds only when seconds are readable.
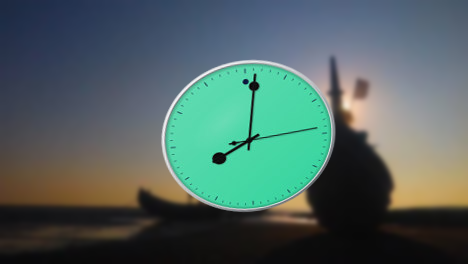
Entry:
8.01.14
